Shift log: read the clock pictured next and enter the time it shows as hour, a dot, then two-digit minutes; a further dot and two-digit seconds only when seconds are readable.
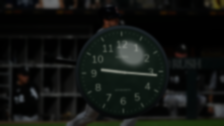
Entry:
9.16
